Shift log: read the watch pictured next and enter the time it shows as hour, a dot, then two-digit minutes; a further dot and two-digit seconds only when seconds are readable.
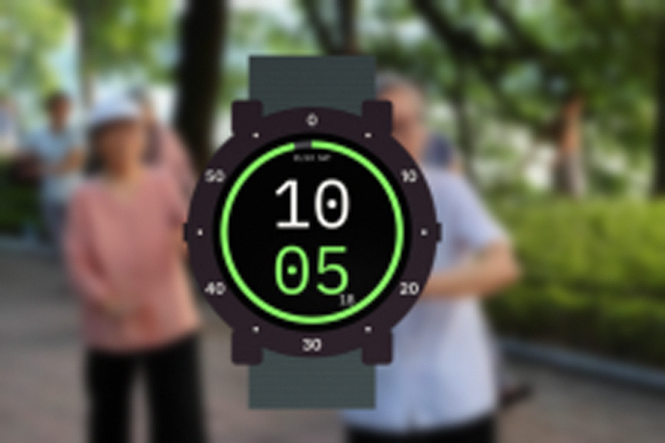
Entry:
10.05
